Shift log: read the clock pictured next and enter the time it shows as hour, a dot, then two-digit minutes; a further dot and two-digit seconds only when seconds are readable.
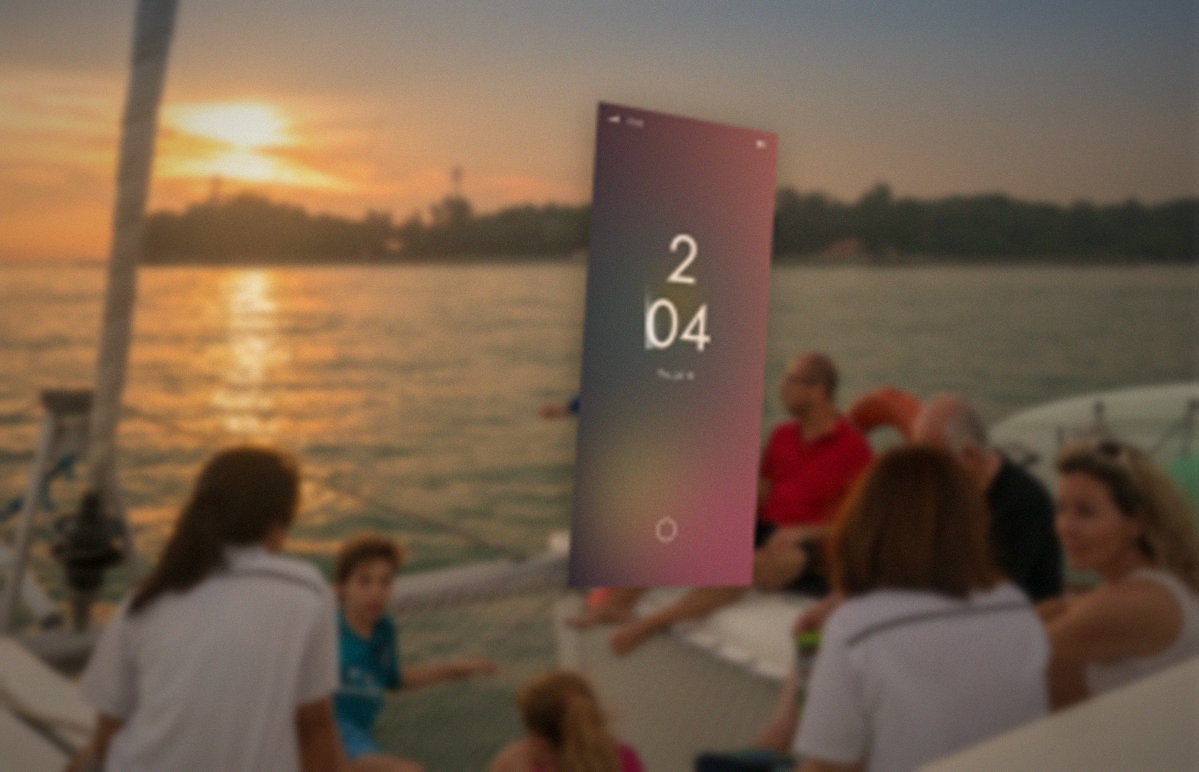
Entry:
2.04
